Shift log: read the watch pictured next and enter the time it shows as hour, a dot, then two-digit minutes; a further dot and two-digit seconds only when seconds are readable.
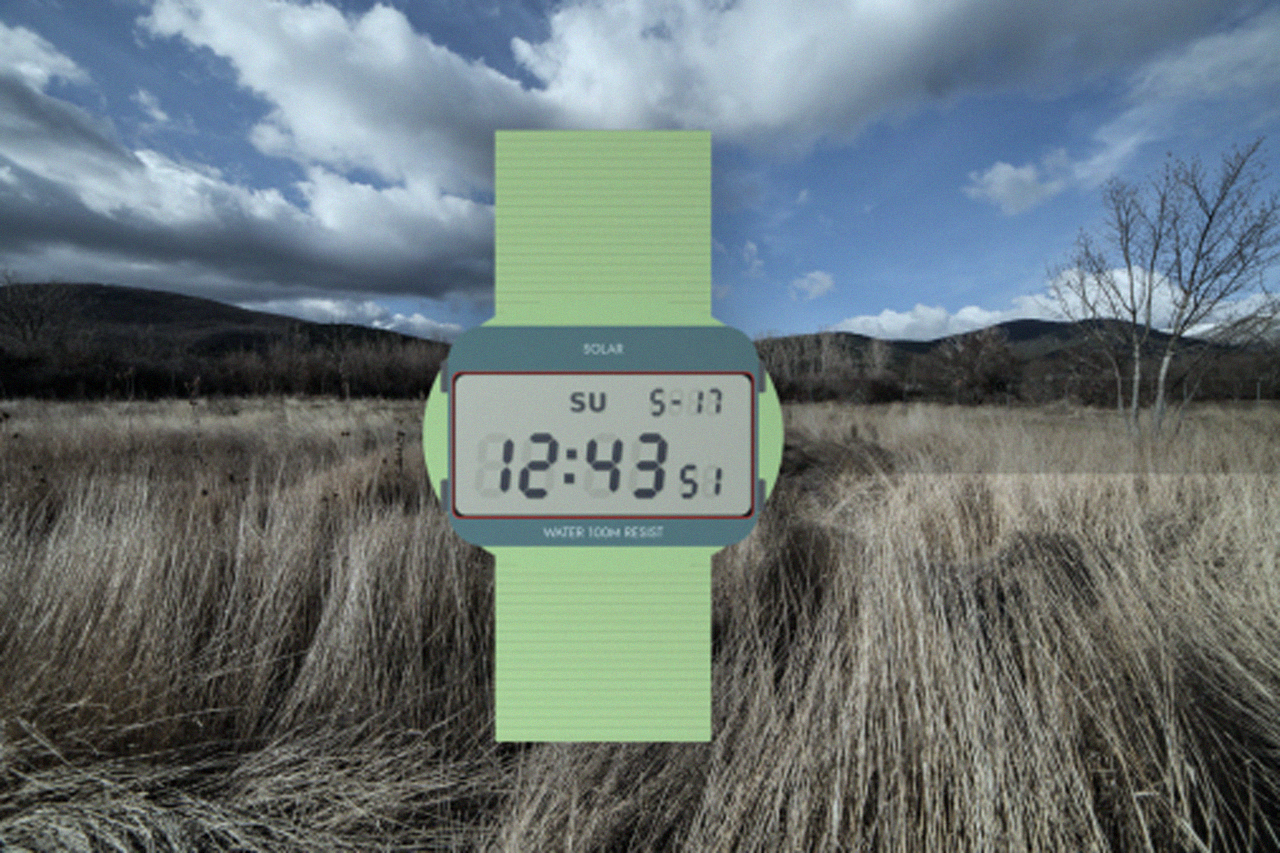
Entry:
12.43.51
